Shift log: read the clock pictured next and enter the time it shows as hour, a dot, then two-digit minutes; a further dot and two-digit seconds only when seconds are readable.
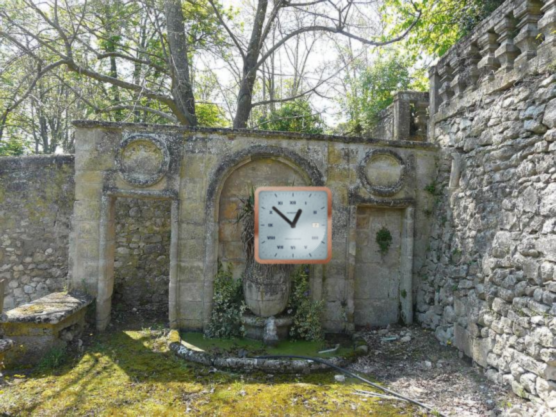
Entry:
12.52
